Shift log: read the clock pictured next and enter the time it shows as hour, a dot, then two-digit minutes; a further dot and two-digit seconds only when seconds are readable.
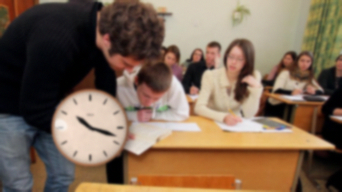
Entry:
10.18
